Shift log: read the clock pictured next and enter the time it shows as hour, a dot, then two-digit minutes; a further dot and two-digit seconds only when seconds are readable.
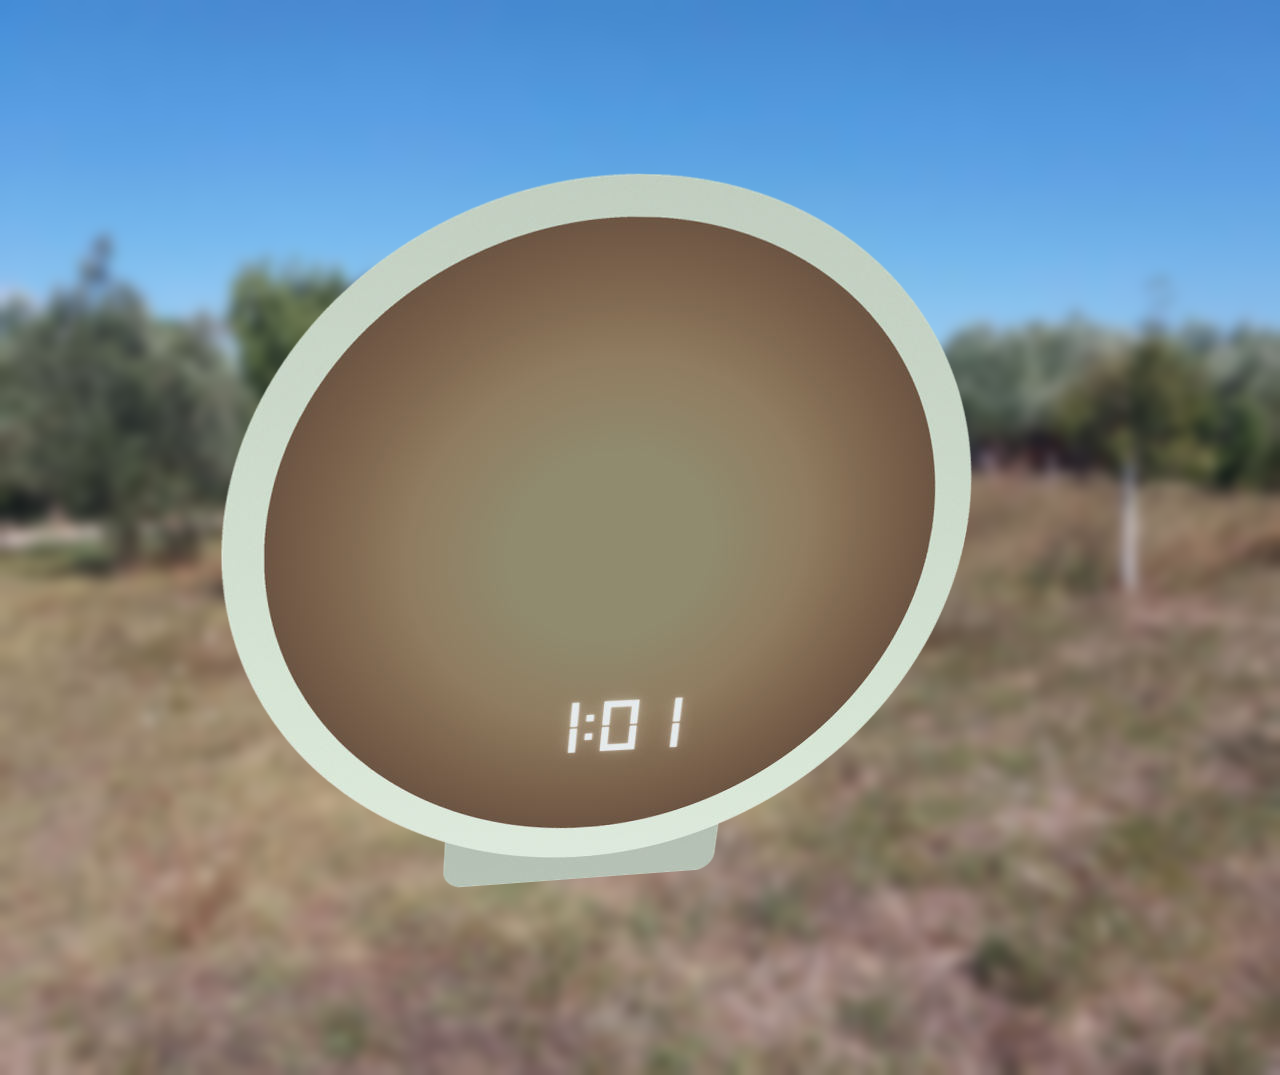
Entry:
1.01
